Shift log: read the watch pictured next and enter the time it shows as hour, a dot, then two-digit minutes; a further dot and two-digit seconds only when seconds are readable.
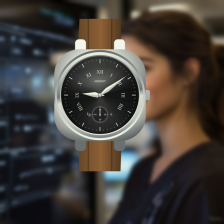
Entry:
9.09
